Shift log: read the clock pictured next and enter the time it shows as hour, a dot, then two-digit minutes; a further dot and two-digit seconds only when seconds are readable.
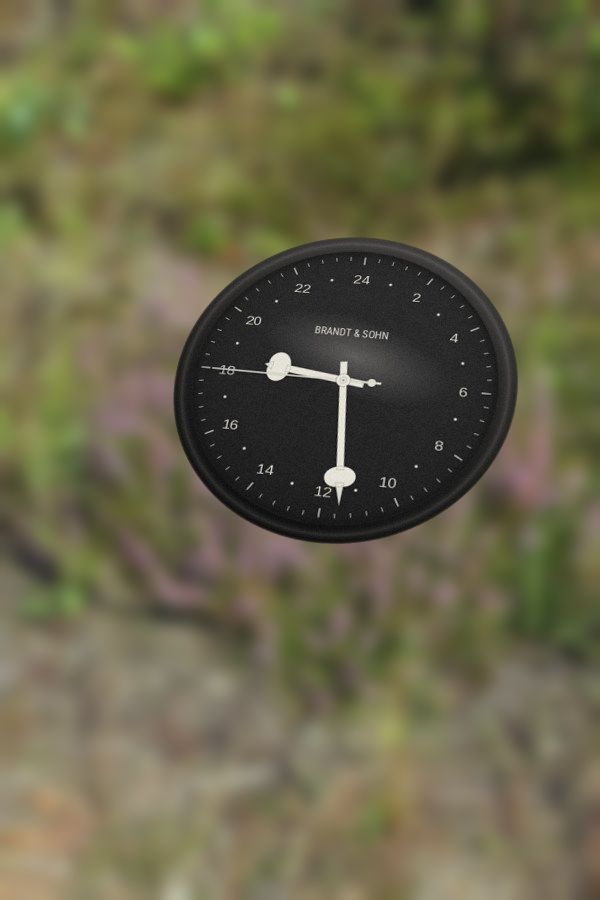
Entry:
18.28.45
